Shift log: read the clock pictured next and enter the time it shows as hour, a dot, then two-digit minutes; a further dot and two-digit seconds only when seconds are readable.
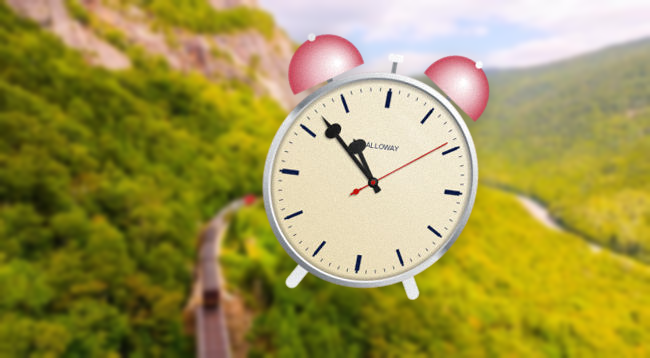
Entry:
10.52.09
